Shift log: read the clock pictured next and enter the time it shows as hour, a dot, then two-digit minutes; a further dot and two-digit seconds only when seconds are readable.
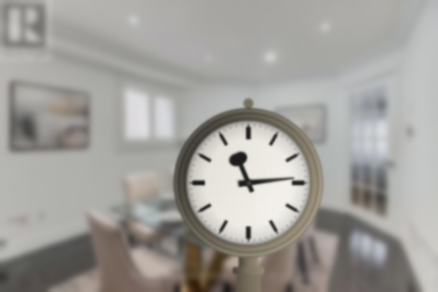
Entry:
11.14
